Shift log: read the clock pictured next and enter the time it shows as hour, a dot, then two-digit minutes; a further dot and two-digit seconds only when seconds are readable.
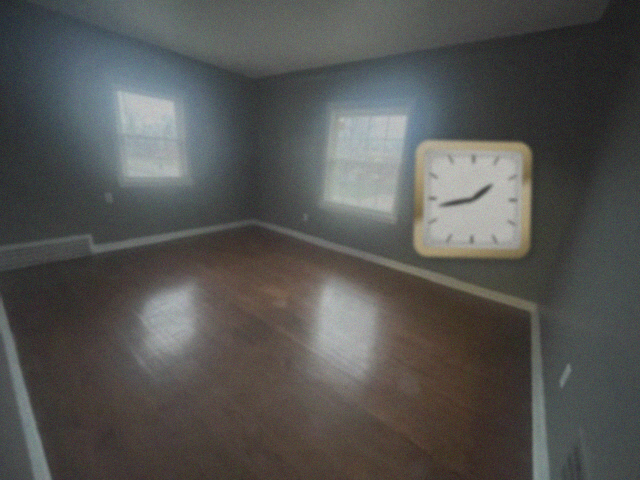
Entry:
1.43
